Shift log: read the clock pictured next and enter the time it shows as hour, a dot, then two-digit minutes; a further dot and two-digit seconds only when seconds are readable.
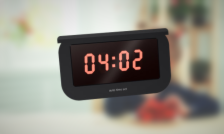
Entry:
4.02
